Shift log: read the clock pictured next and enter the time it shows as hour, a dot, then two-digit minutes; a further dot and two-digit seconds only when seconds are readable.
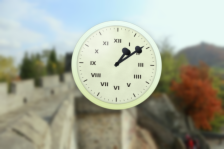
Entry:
1.09
